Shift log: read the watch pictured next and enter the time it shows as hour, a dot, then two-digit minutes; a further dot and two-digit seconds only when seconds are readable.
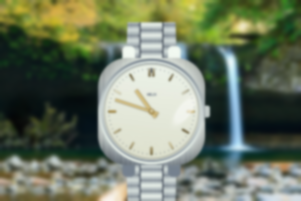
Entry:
10.48
